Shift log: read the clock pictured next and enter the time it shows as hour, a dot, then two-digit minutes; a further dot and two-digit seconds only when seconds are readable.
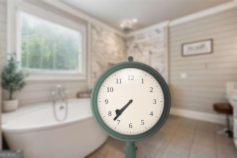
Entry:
7.37
